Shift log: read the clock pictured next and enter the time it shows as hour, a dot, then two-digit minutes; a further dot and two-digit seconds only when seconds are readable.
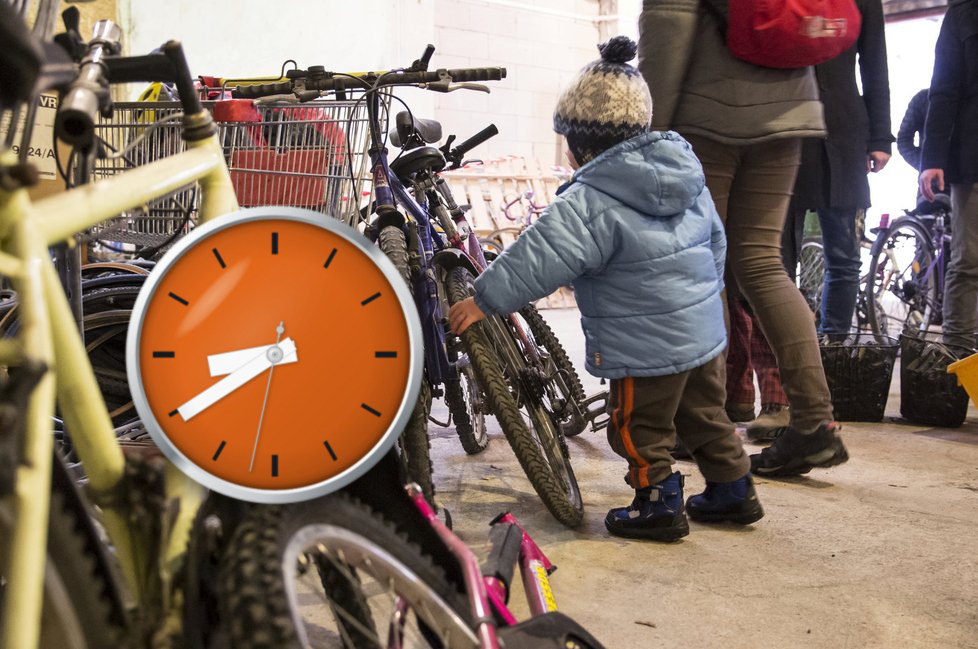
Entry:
8.39.32
